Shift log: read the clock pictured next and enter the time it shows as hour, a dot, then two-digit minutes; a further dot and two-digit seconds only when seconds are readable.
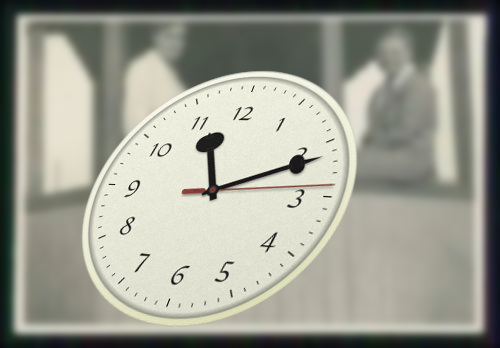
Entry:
11.11.14
